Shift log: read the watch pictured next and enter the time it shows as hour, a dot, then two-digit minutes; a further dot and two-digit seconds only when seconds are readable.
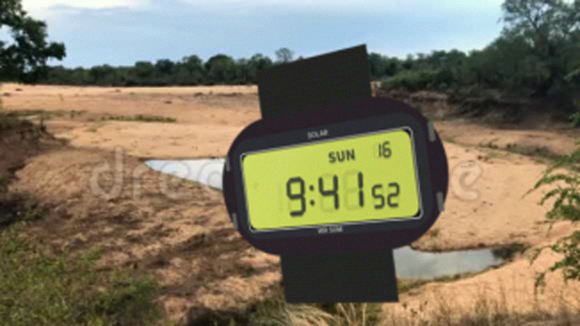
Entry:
9.41.52
